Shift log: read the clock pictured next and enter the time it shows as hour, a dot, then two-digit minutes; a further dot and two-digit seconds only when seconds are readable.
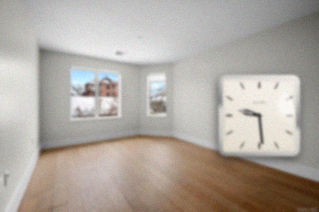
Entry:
9.29
